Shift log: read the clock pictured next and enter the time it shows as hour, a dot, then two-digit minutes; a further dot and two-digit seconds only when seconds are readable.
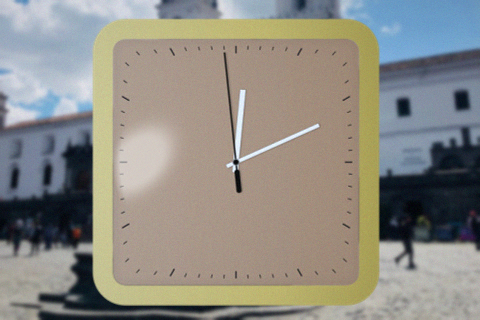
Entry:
12.10.59
